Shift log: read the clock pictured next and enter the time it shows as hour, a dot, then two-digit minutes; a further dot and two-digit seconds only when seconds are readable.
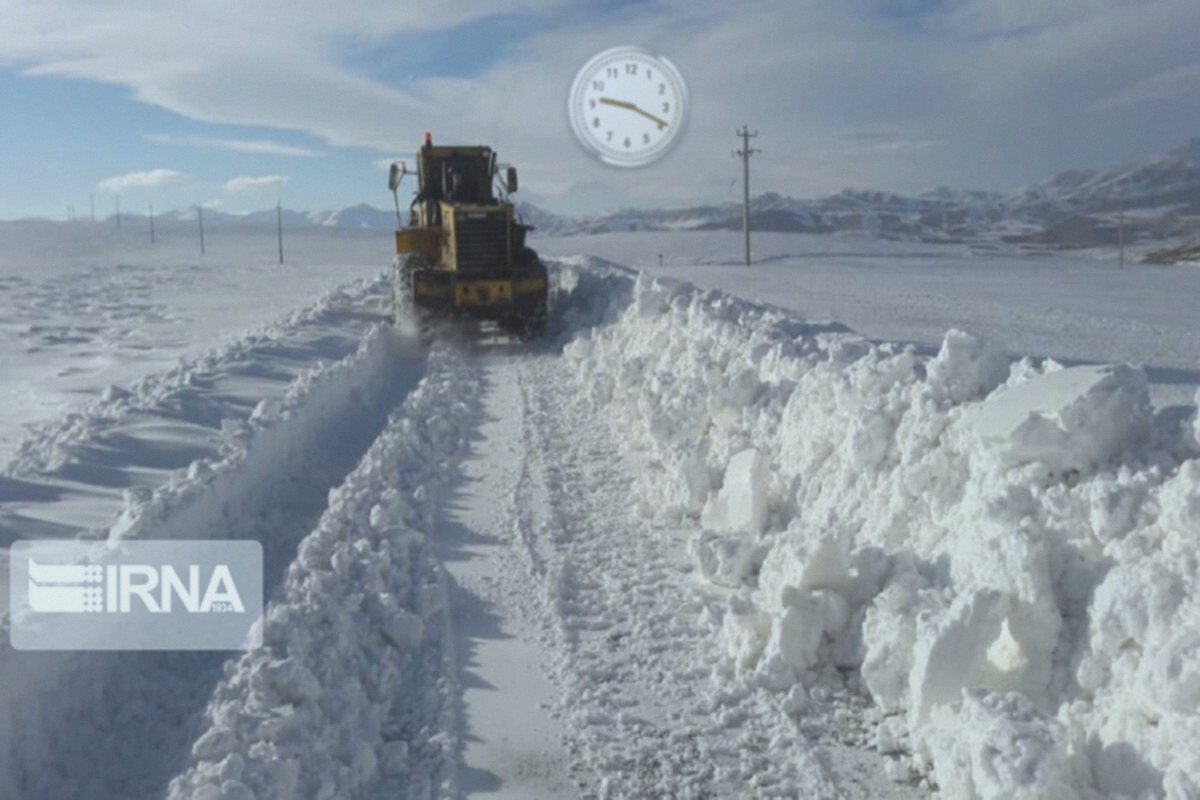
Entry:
9.19
